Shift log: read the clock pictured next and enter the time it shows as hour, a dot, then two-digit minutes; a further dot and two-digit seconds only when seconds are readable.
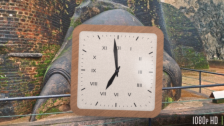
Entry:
6.59
